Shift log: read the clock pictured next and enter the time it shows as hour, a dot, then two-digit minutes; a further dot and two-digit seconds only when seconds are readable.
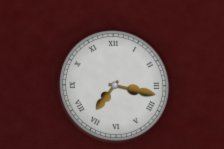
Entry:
7.17
